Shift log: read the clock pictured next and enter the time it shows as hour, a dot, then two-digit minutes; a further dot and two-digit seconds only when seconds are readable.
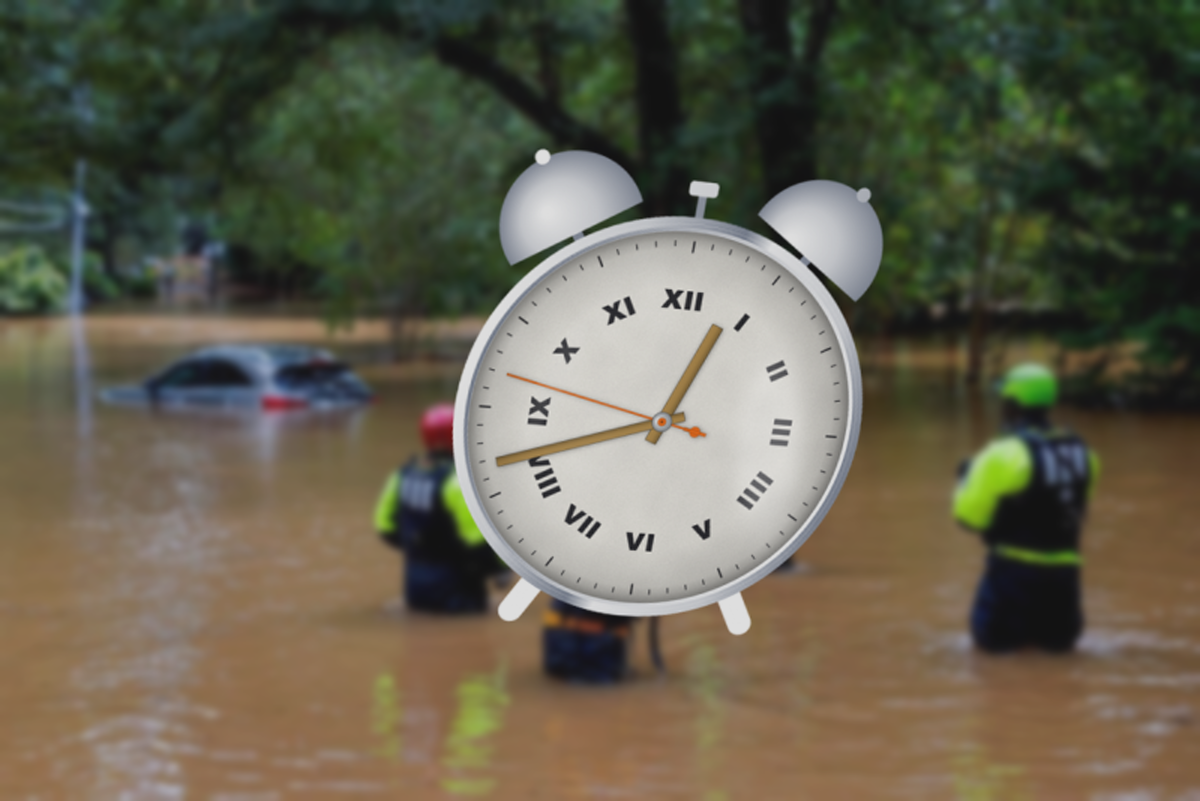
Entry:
12.41.47
